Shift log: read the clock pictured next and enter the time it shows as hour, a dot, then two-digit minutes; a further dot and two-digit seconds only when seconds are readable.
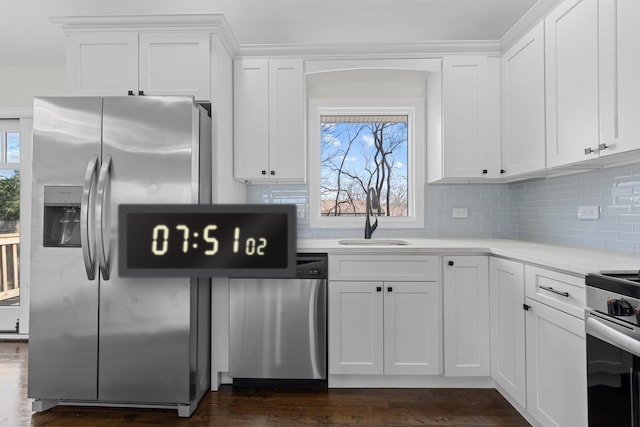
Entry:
7.51.02
